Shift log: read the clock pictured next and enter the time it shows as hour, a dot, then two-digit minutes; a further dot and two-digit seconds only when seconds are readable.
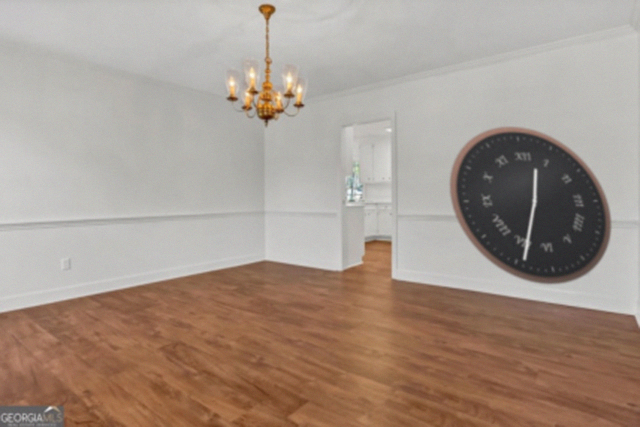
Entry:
12.34
